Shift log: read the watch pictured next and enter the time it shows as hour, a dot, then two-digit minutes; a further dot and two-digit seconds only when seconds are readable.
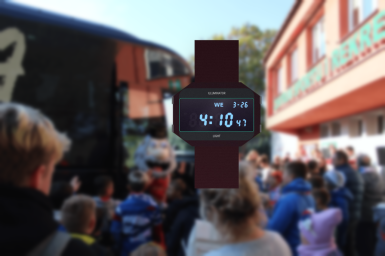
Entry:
4.10.47
